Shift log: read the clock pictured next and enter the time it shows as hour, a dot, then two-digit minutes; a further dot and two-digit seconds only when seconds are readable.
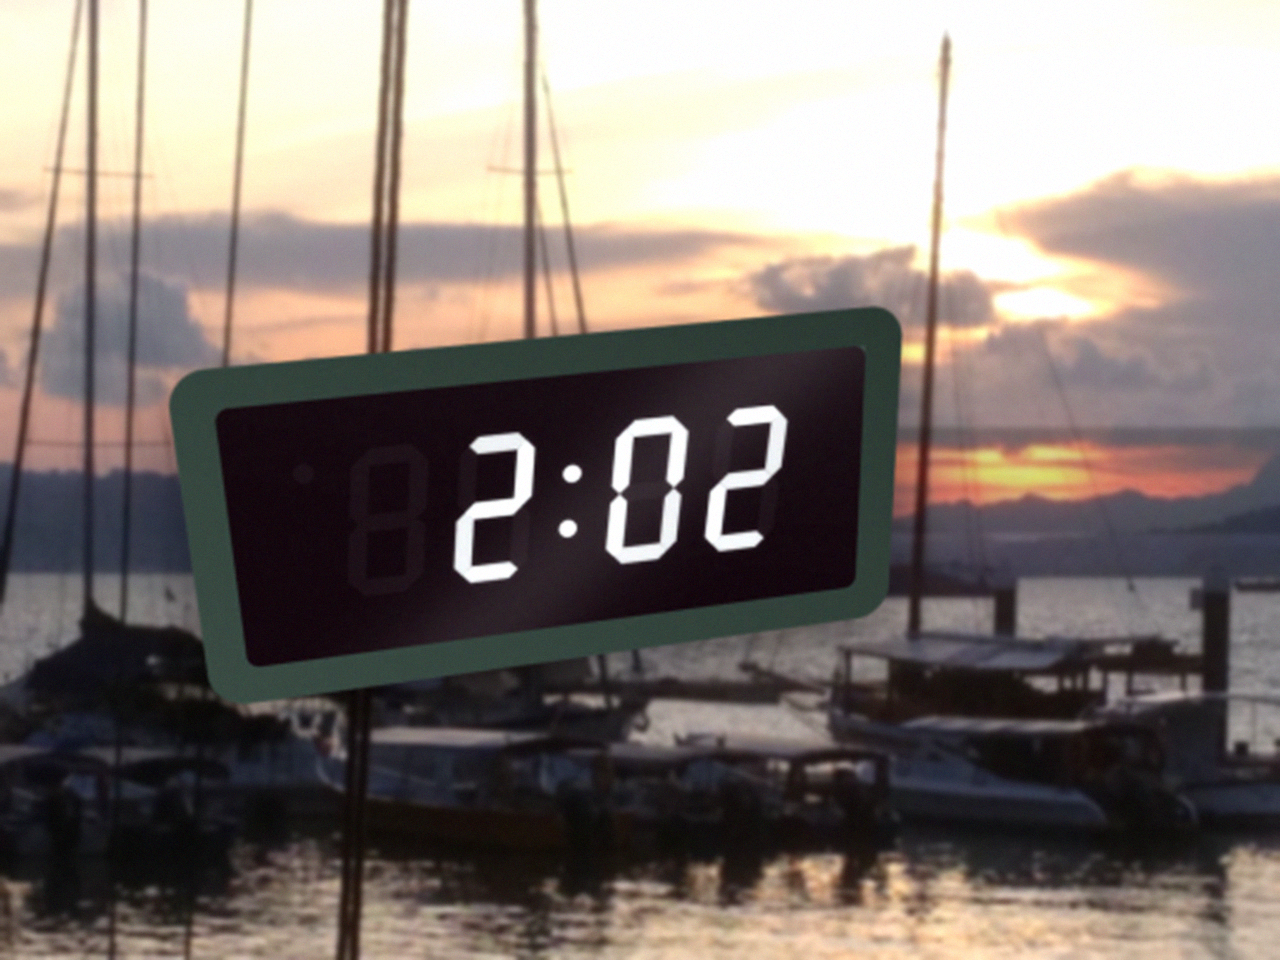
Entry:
2.02
